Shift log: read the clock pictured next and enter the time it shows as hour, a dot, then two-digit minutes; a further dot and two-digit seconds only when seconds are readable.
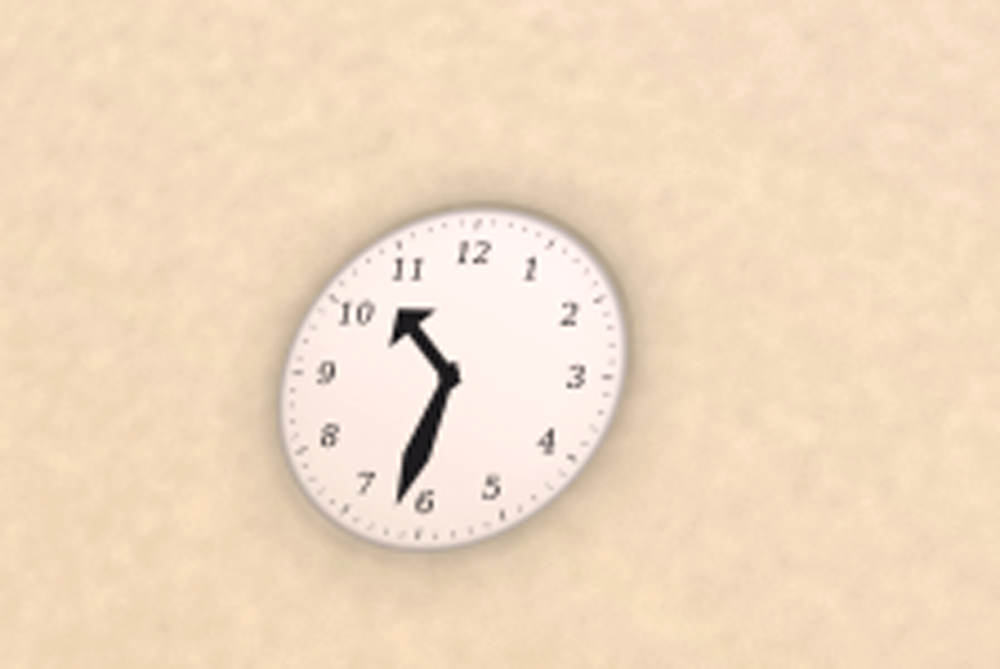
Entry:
10.32
